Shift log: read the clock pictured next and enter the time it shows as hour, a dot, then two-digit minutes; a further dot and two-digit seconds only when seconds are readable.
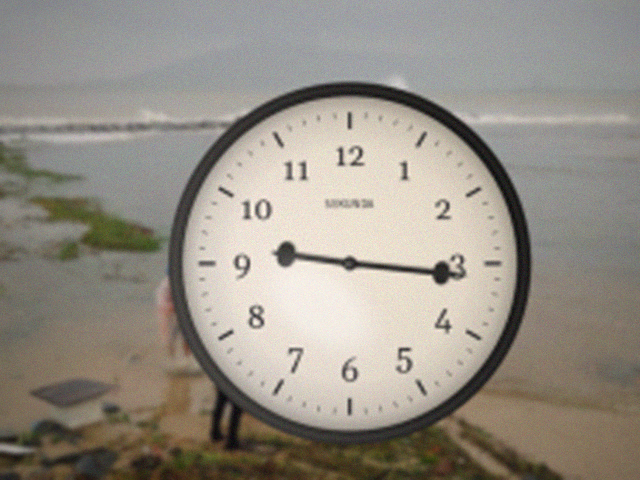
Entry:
9.16
